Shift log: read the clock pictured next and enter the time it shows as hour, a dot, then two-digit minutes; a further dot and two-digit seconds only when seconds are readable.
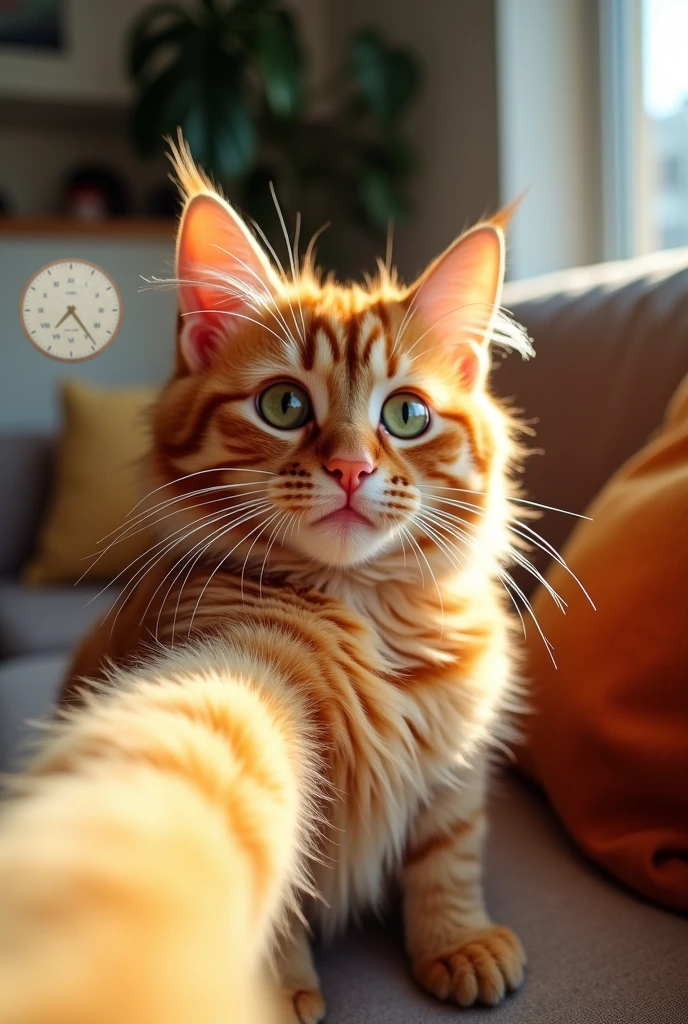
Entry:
7.24
